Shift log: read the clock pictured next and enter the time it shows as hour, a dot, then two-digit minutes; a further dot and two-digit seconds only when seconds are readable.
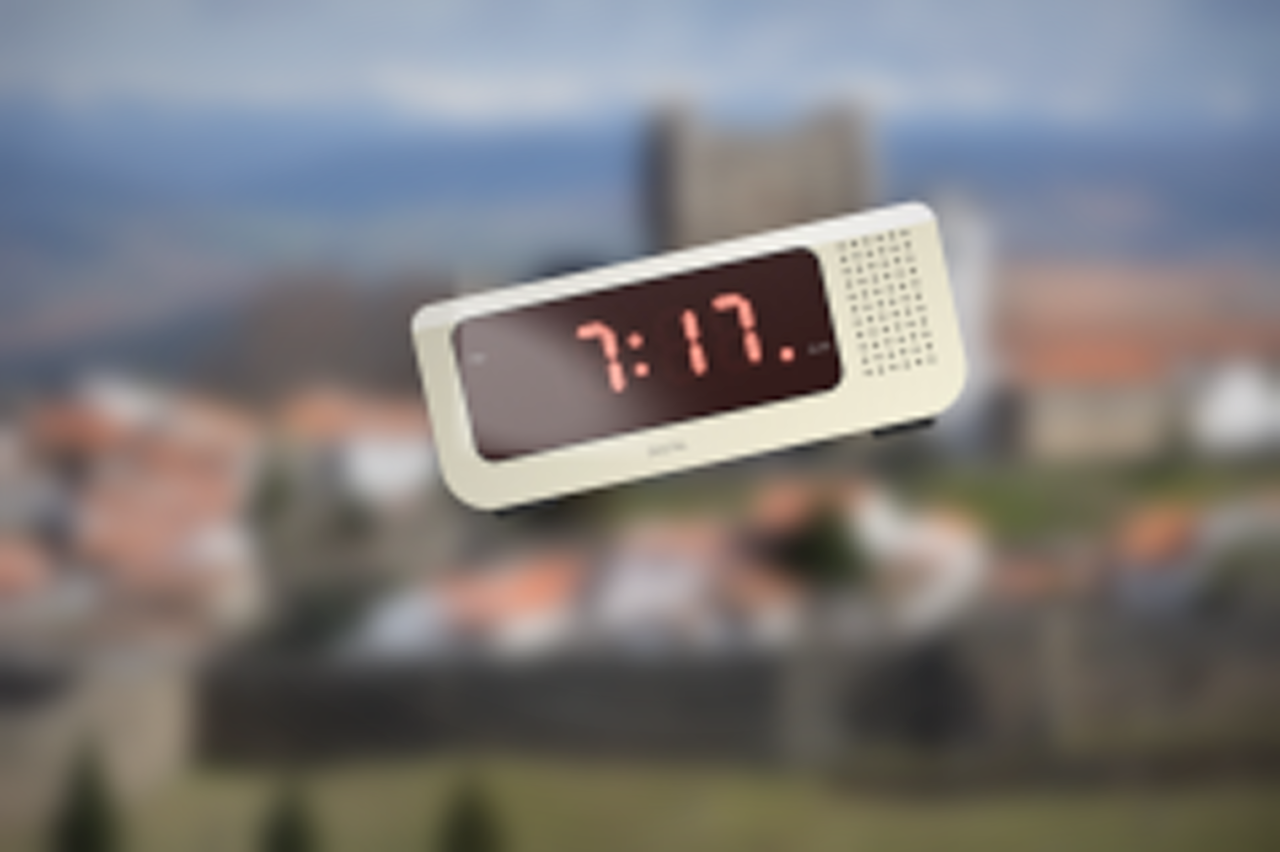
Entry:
7.17
